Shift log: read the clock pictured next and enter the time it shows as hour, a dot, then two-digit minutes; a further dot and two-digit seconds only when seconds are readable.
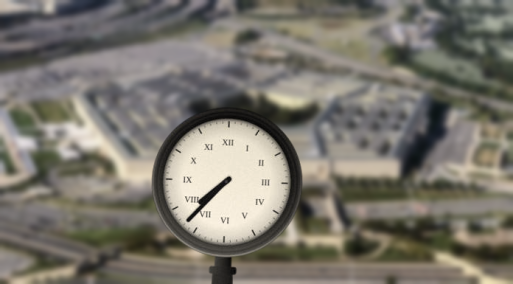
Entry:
7.37
